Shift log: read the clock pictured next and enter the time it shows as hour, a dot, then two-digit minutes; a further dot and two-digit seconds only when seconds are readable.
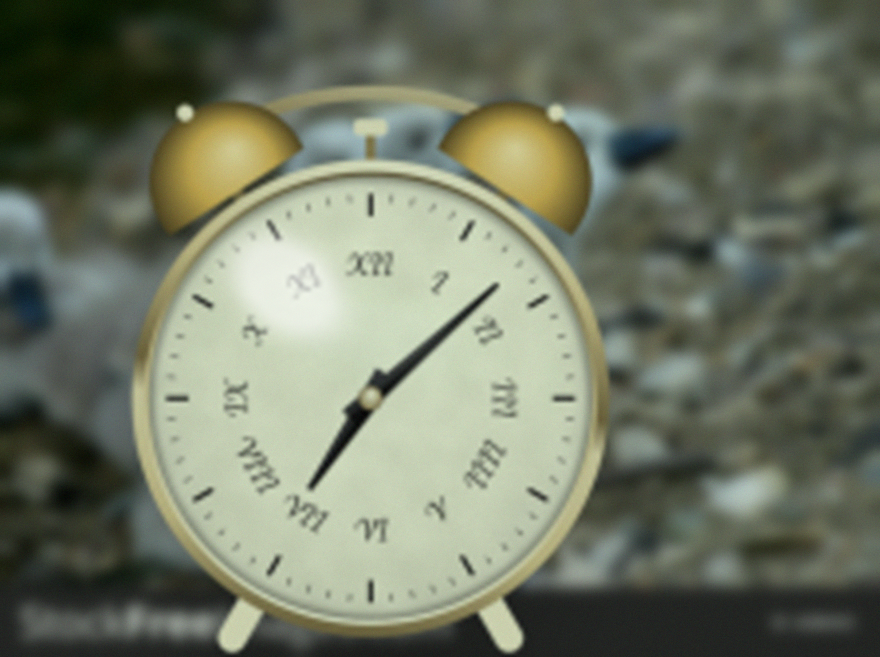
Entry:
7.08
